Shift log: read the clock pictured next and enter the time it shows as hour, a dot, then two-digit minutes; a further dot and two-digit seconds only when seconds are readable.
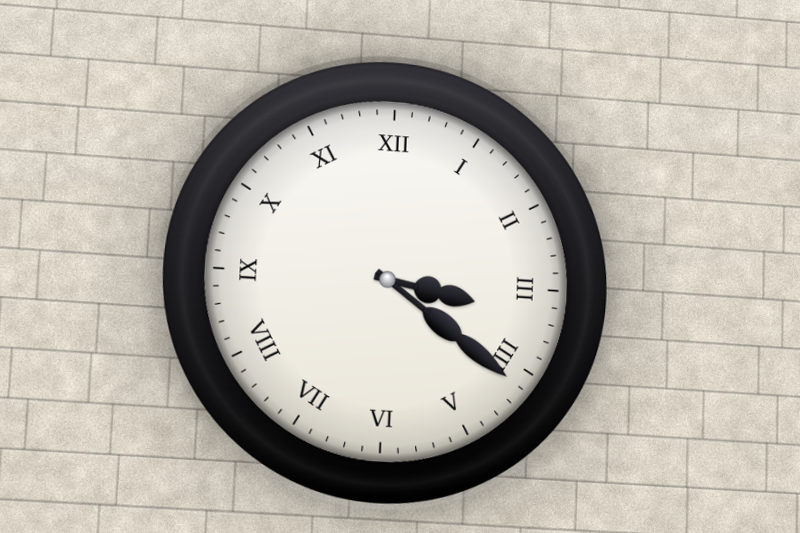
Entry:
3.21
